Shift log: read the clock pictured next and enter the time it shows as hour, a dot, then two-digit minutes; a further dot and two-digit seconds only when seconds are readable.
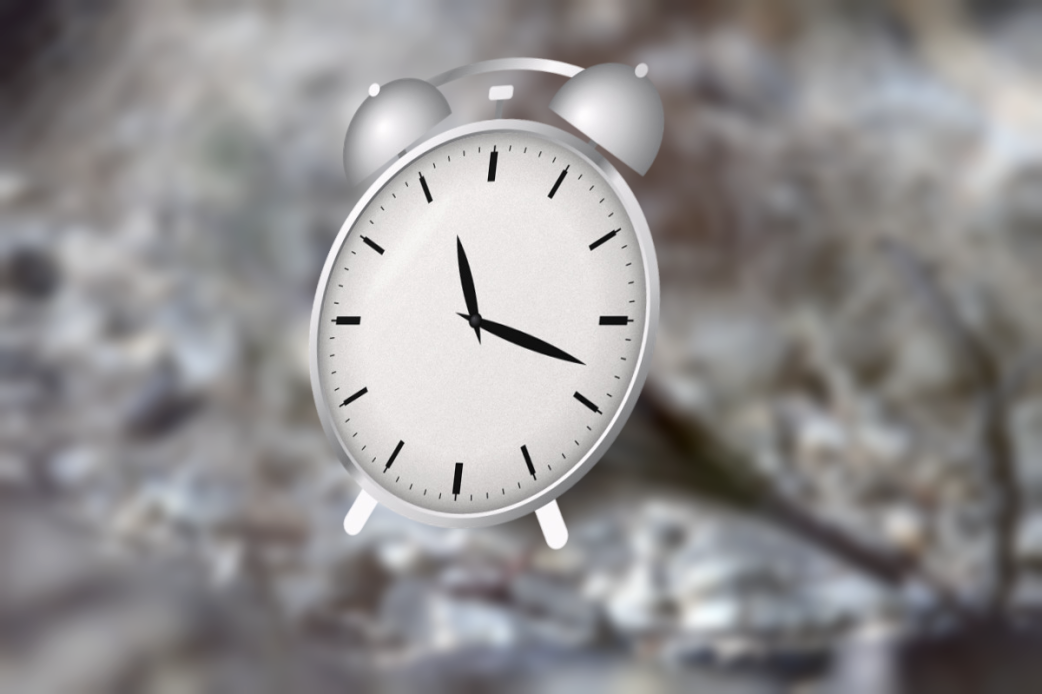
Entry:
11.18
